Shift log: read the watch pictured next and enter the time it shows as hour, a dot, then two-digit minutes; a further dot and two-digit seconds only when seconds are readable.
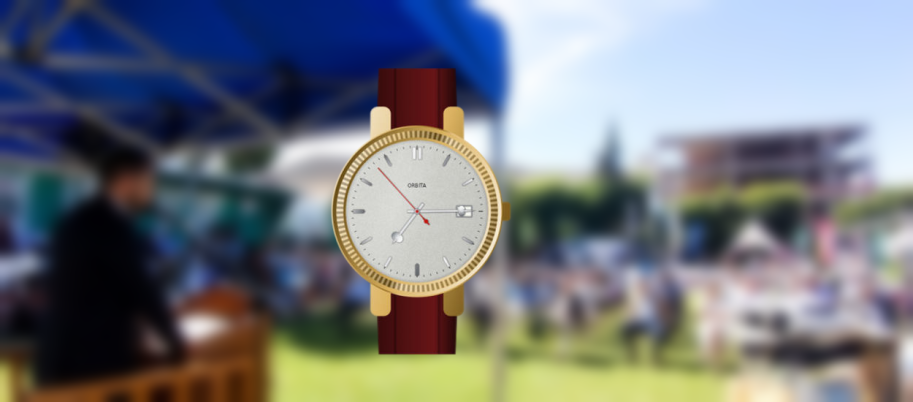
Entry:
7.14.53
